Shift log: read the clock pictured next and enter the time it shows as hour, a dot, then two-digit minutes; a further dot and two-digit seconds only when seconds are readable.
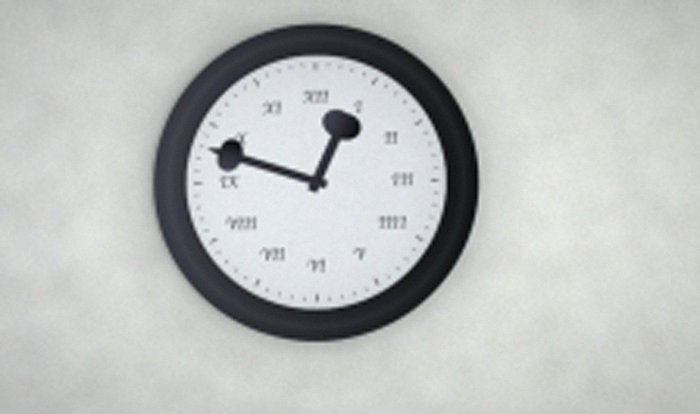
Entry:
12.48
